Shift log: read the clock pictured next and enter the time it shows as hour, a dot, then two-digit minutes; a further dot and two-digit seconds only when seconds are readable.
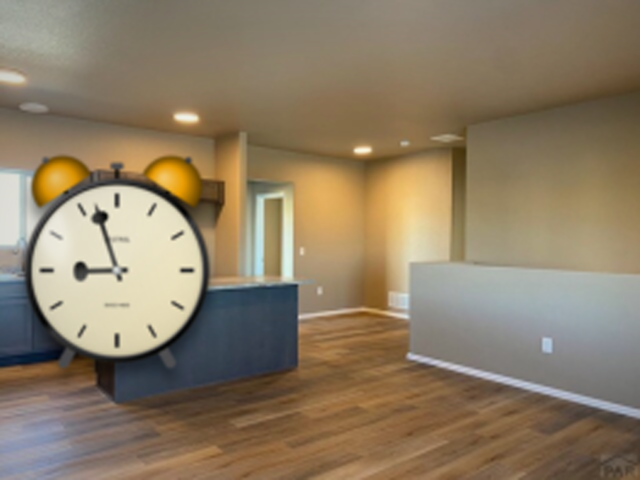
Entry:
8.57
